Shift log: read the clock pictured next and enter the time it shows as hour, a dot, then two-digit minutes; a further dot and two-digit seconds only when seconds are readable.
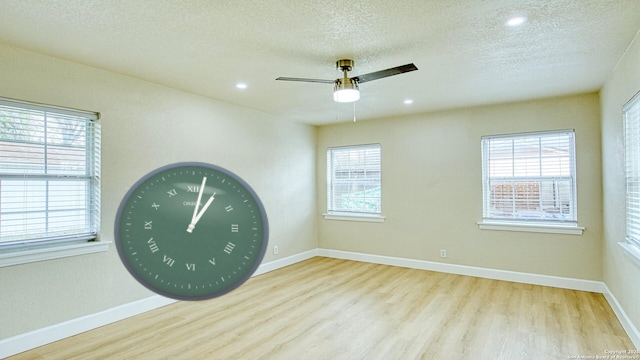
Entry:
1.02
